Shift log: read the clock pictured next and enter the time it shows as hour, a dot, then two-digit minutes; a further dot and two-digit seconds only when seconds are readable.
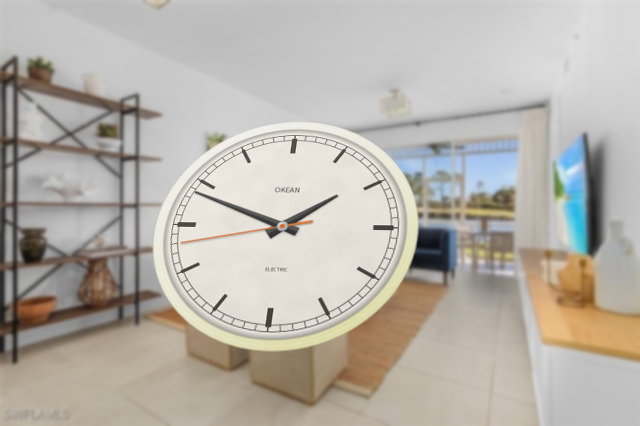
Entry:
1.48.43
